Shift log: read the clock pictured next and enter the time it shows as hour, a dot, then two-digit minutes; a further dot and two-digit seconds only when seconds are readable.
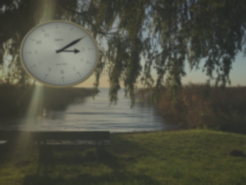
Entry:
3.10
